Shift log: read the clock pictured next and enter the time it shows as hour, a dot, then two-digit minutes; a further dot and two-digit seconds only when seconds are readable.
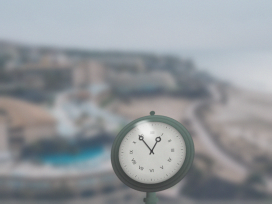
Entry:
12.54
